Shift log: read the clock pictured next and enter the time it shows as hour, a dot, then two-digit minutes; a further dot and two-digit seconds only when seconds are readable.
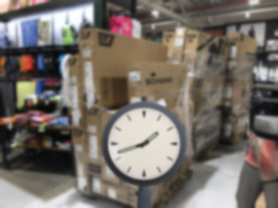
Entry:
1.42
